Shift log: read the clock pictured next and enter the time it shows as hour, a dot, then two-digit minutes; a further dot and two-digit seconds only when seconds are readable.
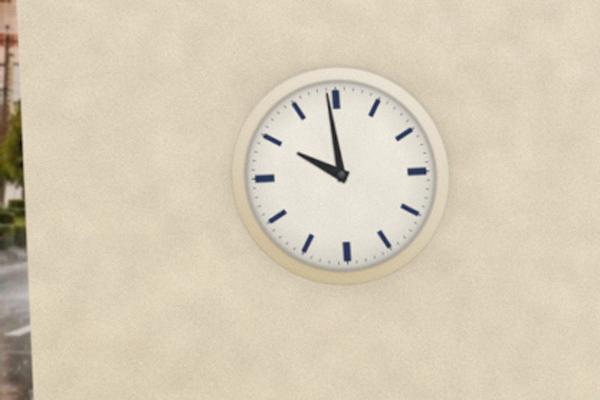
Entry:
9.59
